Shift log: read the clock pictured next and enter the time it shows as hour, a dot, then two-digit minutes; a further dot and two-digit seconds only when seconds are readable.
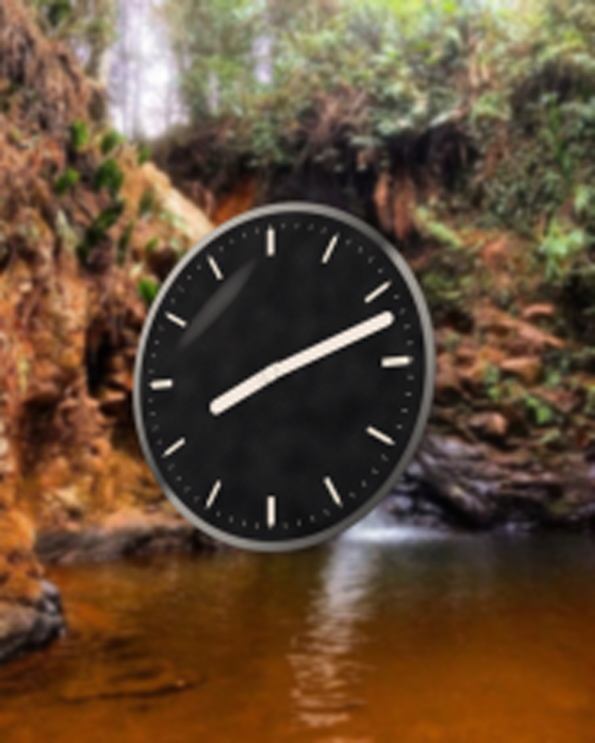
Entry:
8.12
